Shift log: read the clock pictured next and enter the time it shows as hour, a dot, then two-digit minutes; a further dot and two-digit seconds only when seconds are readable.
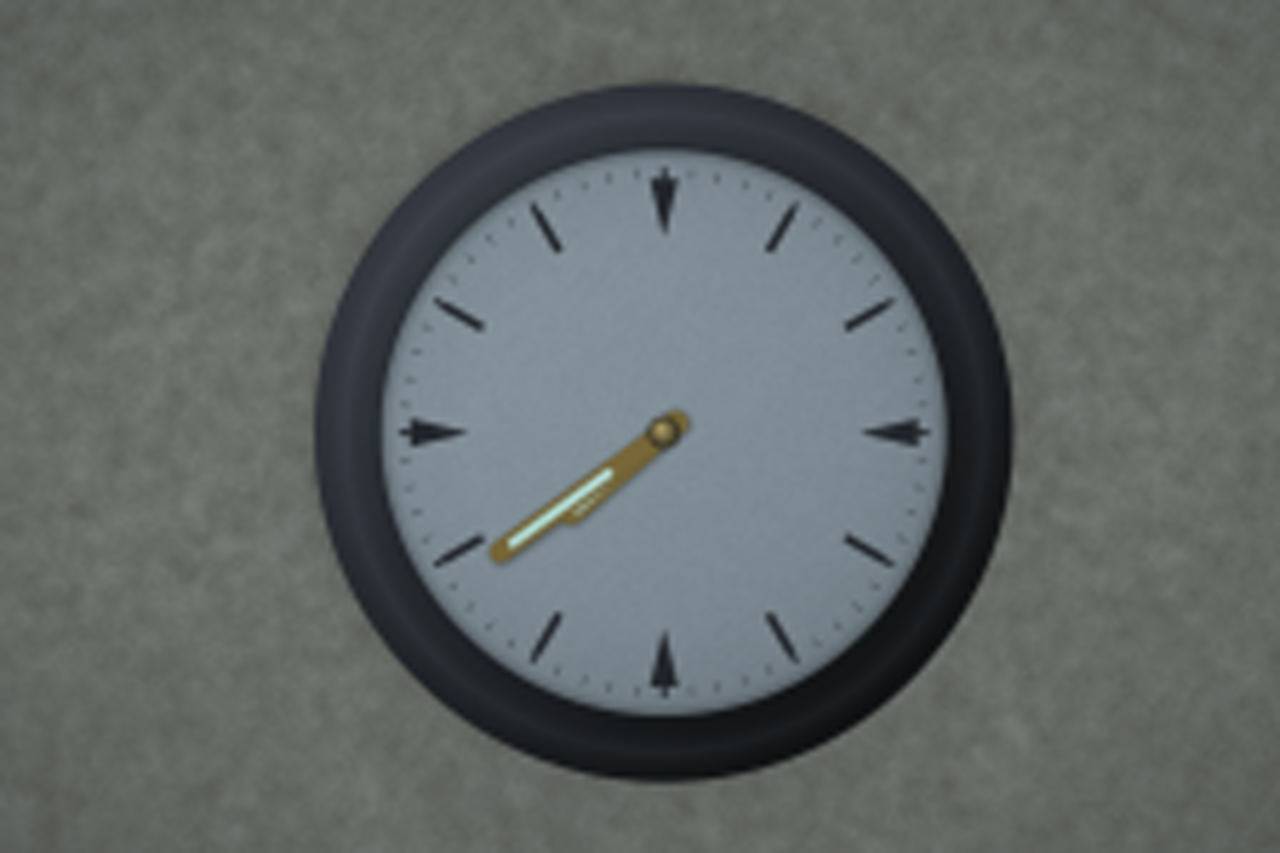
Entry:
7.39
